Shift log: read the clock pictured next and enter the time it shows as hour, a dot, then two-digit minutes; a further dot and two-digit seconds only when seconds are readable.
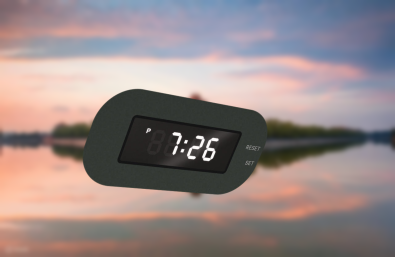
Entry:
7.26
